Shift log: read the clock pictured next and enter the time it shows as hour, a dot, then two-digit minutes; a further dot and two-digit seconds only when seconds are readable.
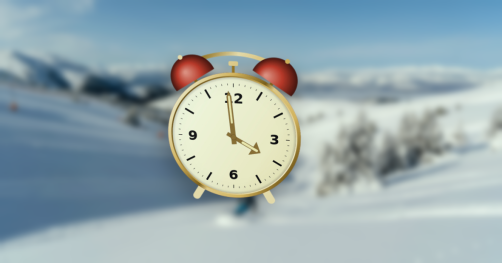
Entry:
3.59
